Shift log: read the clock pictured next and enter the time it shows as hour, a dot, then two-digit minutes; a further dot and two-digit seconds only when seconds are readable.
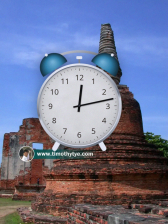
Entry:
12.13
